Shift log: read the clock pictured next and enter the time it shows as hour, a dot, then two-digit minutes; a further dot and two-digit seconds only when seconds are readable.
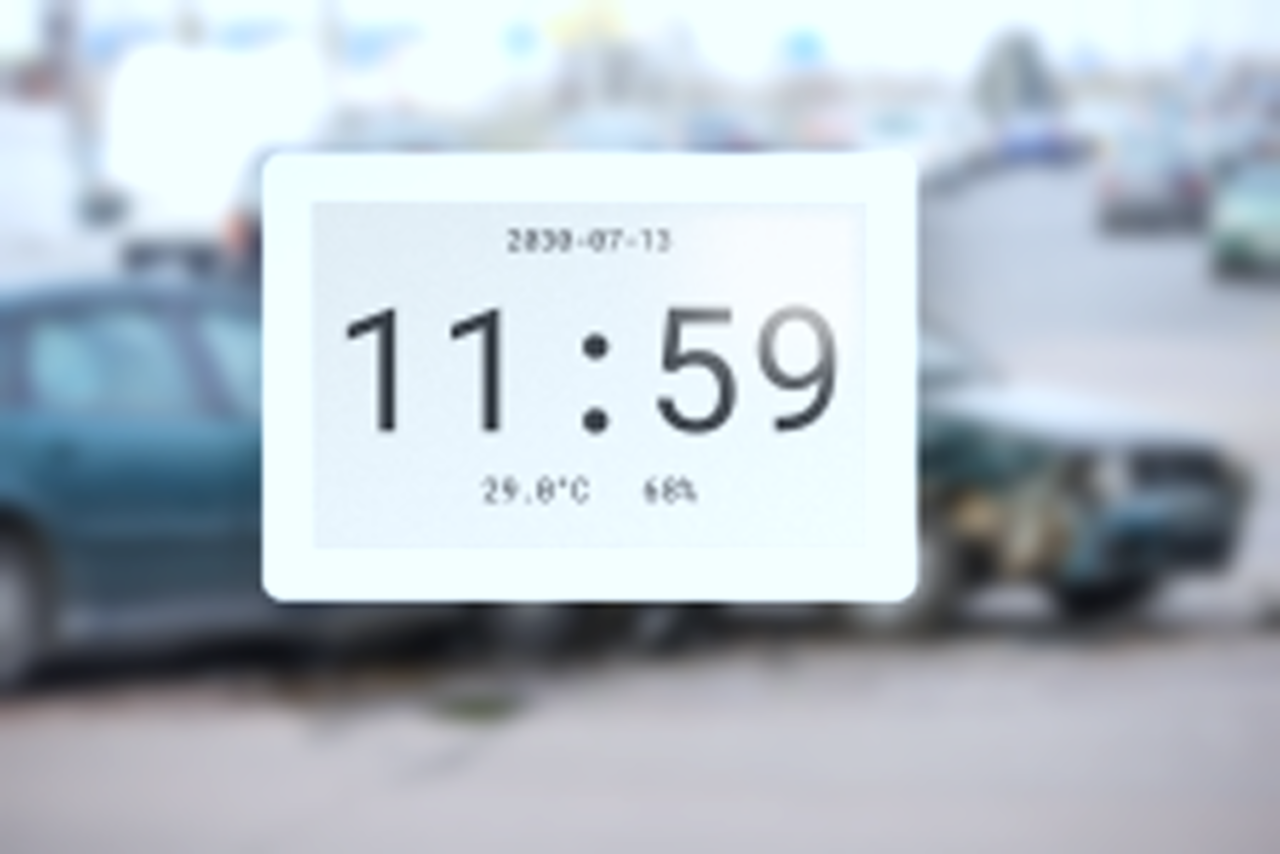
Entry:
11.59
